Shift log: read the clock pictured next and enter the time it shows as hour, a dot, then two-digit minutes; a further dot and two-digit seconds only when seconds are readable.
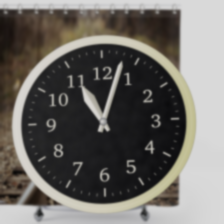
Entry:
11.03
